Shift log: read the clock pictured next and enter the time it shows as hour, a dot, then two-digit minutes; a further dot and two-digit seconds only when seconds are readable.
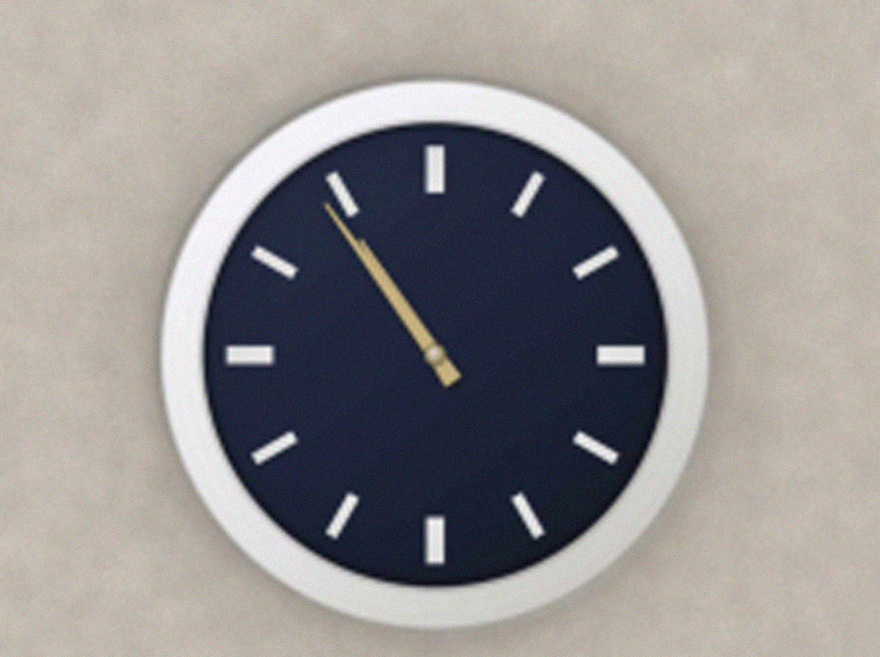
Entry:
10.54
